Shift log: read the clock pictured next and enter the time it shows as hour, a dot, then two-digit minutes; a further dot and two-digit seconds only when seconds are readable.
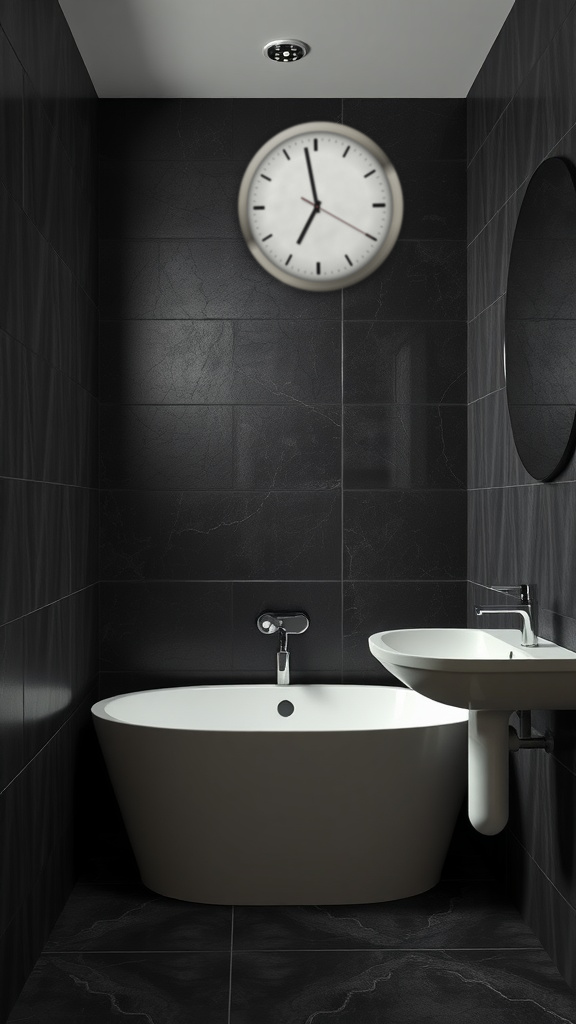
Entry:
6.58.20
